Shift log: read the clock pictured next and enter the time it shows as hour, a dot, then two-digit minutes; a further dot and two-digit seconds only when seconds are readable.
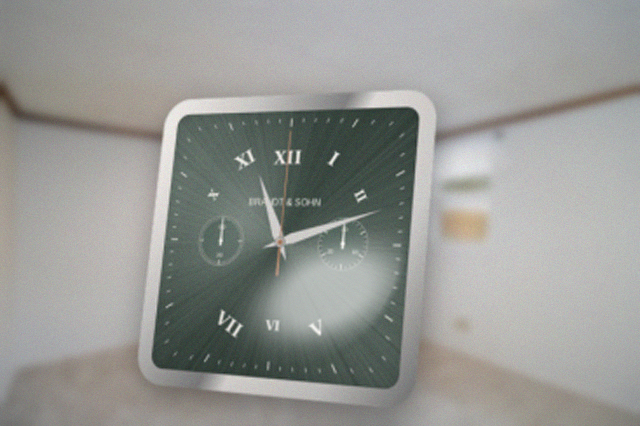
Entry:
11.12
